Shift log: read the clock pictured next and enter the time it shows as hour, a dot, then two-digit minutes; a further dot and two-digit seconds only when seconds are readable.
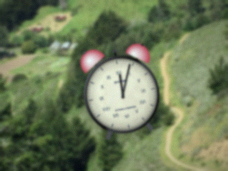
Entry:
12.04
